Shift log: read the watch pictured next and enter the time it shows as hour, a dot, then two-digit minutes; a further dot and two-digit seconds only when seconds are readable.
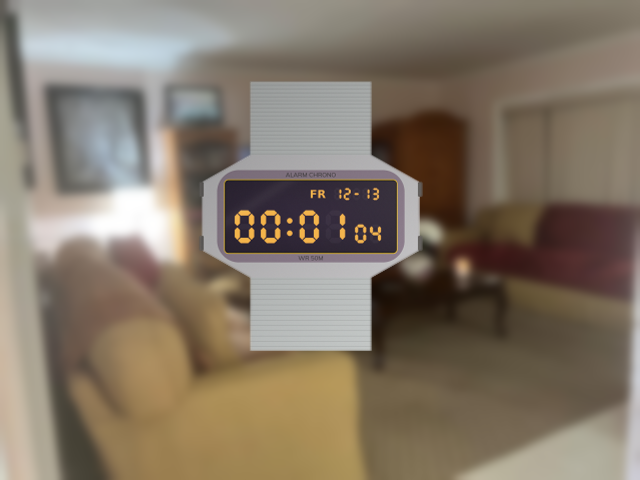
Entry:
0.01.04
